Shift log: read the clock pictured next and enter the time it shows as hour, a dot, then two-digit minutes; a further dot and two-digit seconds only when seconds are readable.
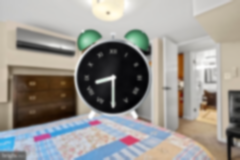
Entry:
8.30
